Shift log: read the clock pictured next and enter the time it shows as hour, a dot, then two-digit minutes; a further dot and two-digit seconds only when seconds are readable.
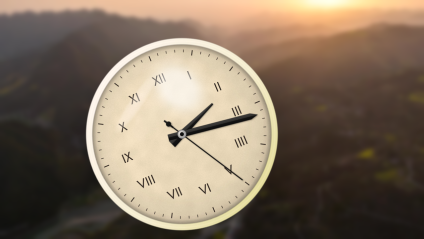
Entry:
2.16.25
